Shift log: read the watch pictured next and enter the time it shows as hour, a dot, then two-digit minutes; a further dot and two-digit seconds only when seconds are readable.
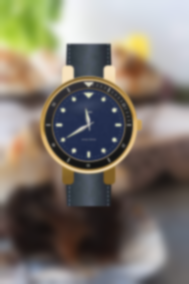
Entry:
11.40
